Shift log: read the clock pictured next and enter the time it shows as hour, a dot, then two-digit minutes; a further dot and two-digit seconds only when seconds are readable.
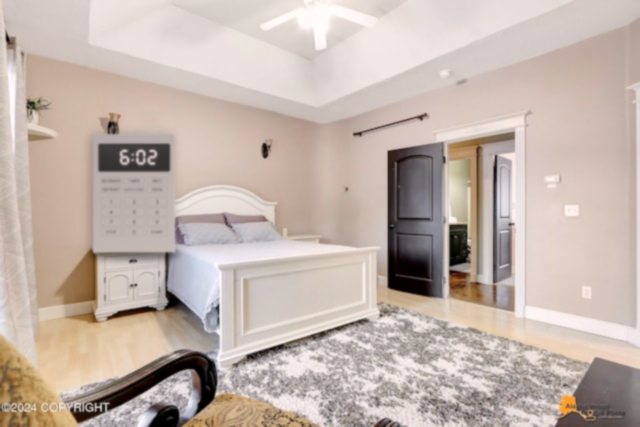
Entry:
6.02
